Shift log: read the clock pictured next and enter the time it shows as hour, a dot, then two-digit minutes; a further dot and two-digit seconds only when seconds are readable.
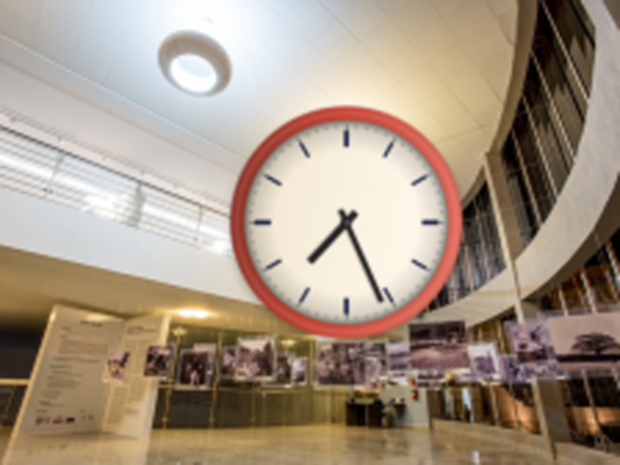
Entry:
7.26
